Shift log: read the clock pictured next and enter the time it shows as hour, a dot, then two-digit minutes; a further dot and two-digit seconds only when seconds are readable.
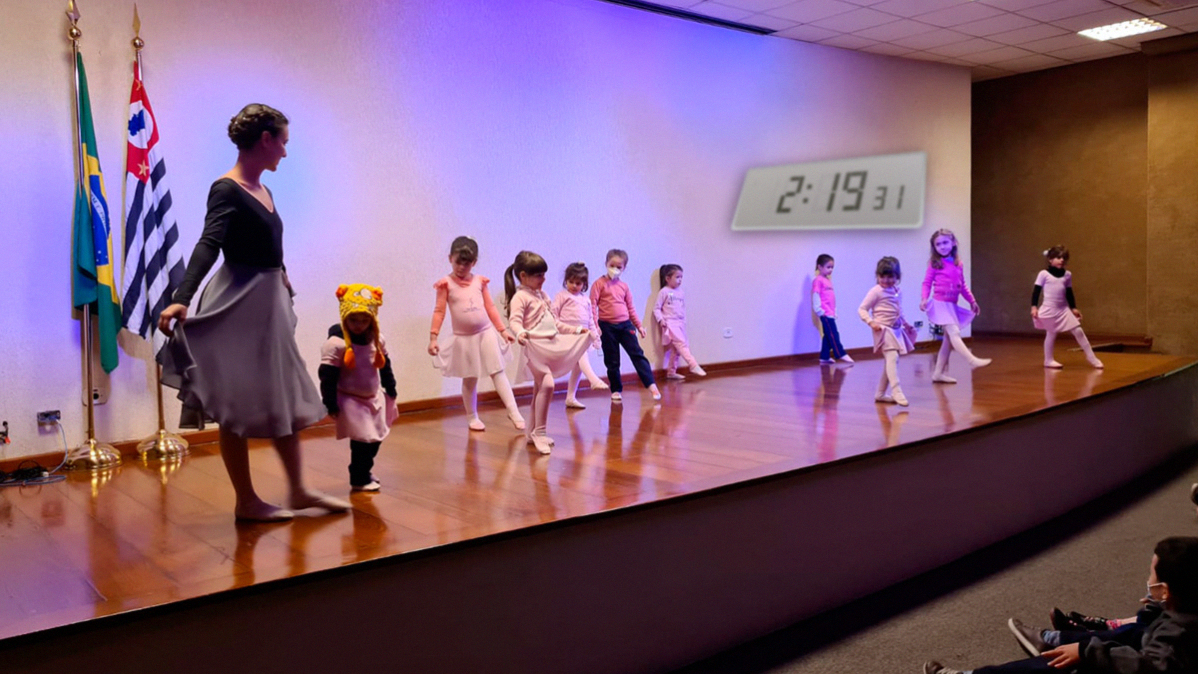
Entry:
2.19.31
